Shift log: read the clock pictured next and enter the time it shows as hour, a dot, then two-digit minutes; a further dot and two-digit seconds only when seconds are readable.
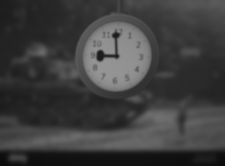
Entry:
8.59
